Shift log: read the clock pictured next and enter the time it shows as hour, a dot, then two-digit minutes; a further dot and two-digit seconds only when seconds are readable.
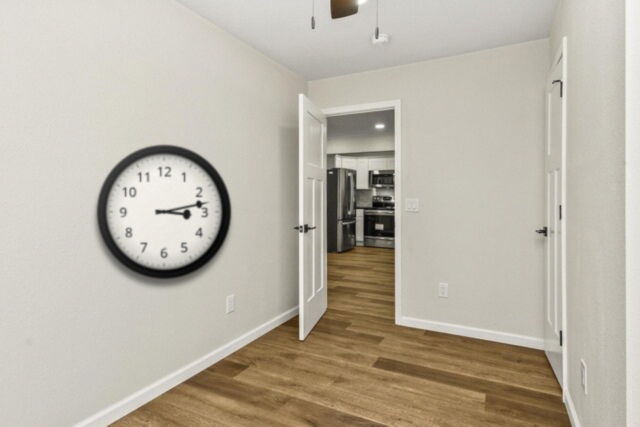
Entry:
3.13
